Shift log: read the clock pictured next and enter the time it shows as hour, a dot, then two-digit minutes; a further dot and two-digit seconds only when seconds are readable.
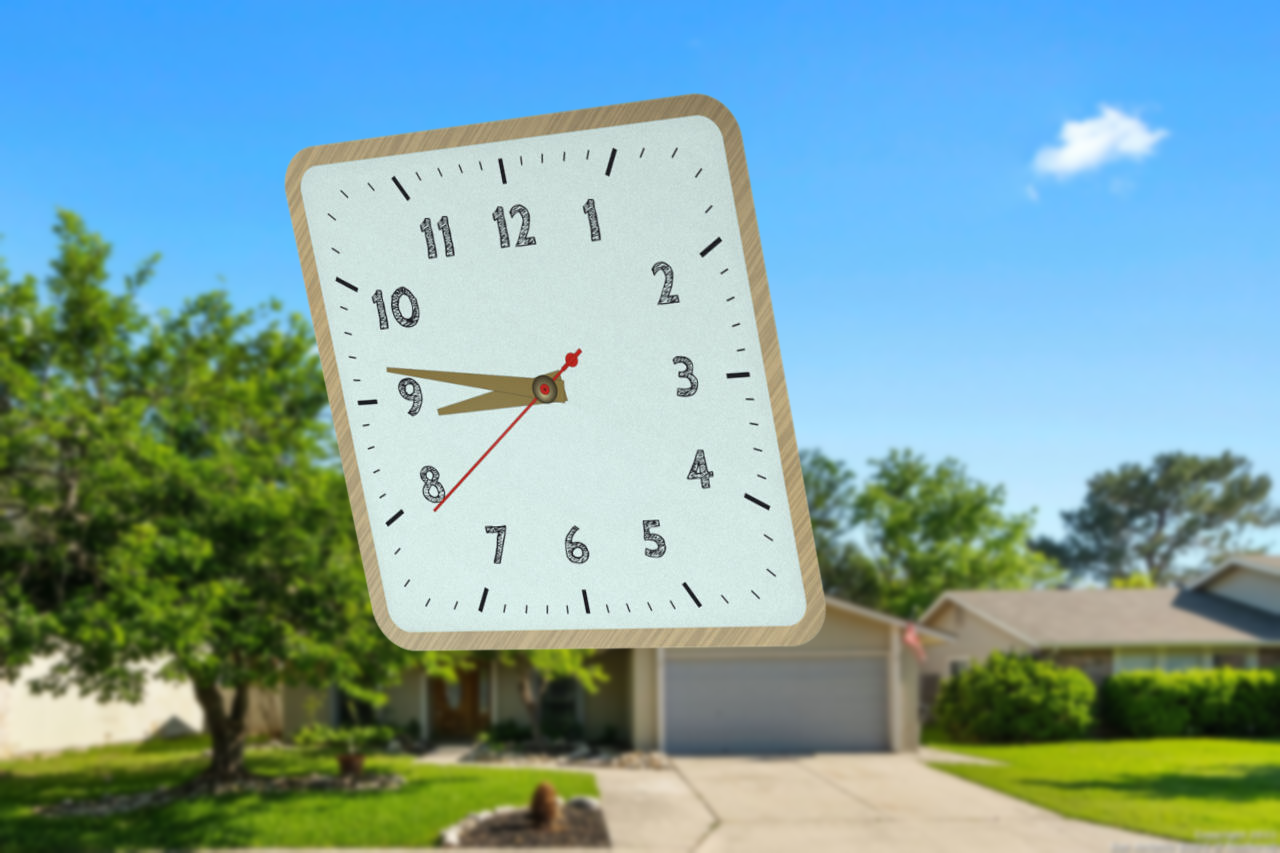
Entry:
8.46.39
